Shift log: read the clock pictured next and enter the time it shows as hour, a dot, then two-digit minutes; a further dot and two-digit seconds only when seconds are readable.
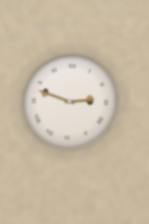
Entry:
2.48
